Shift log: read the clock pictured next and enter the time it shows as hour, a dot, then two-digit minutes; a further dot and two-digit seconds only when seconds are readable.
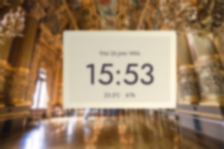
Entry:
15.53
